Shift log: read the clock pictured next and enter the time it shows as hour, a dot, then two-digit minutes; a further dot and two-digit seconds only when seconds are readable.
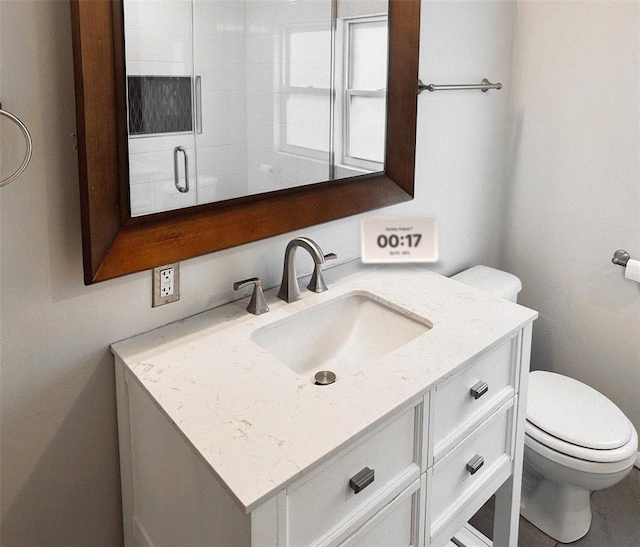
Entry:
0.17
